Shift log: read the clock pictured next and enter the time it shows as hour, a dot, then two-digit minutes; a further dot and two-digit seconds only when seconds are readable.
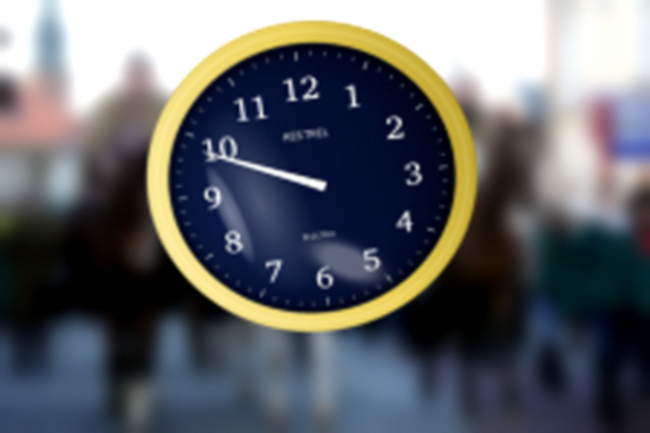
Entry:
9.49
